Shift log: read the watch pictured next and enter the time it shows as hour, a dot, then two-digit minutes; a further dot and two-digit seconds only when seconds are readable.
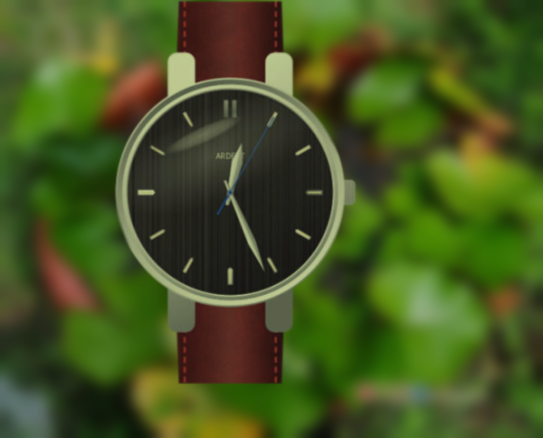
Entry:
12.26.05
